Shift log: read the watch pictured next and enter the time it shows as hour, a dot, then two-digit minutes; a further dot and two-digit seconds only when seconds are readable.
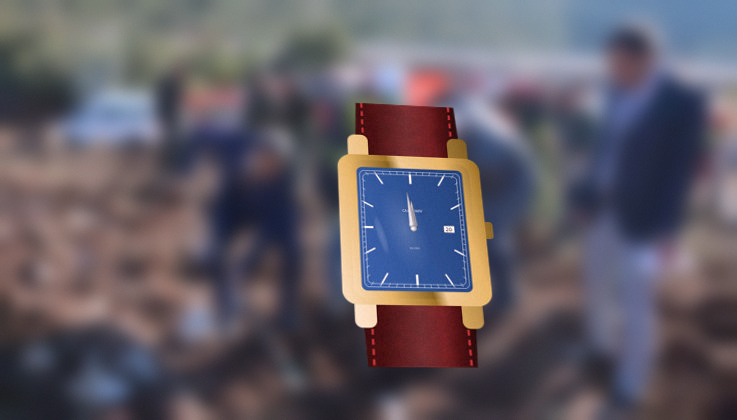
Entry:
11.59
